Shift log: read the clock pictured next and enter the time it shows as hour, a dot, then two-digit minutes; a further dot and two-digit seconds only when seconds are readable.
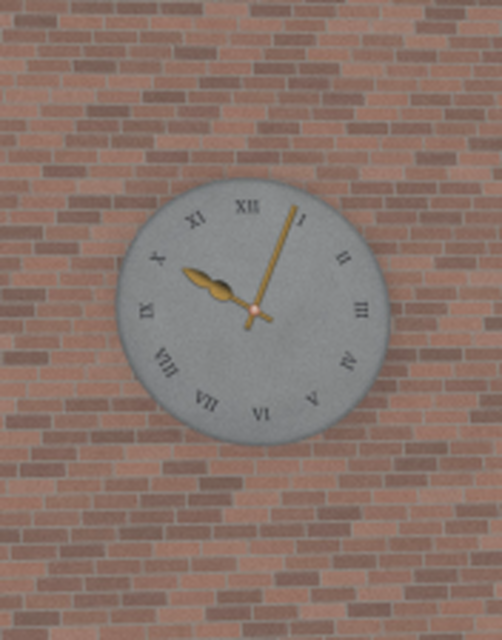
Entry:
10.04
